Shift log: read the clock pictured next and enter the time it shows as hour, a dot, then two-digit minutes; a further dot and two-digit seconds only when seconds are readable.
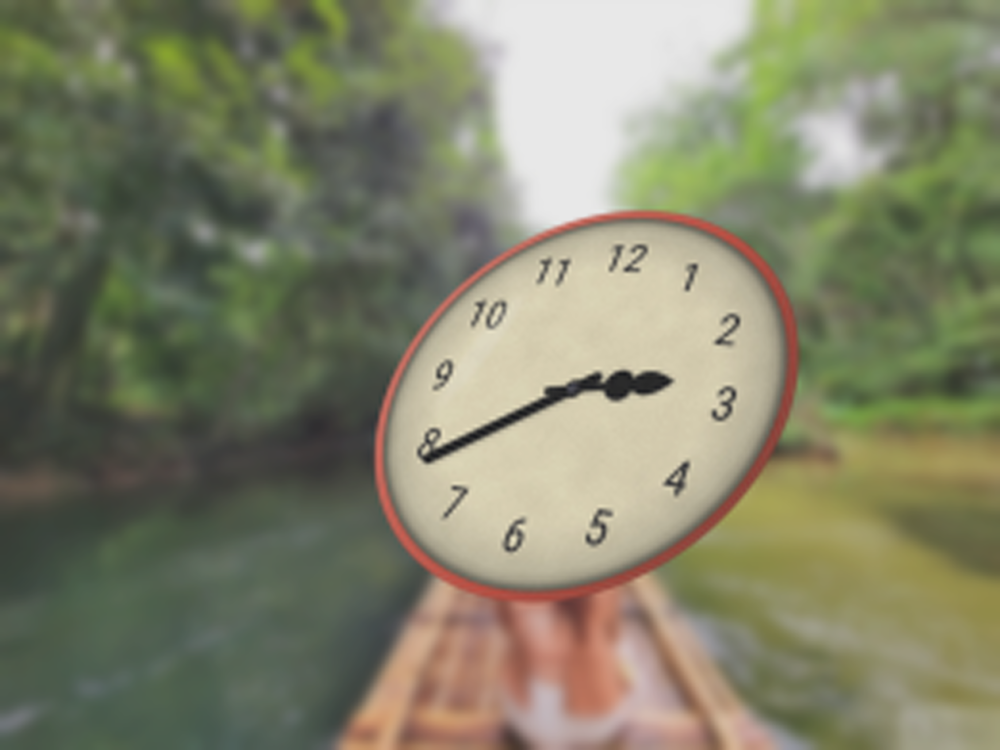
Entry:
2.39
